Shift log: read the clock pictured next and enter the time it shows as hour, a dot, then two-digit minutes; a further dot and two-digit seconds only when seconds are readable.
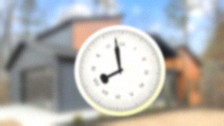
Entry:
7.58
